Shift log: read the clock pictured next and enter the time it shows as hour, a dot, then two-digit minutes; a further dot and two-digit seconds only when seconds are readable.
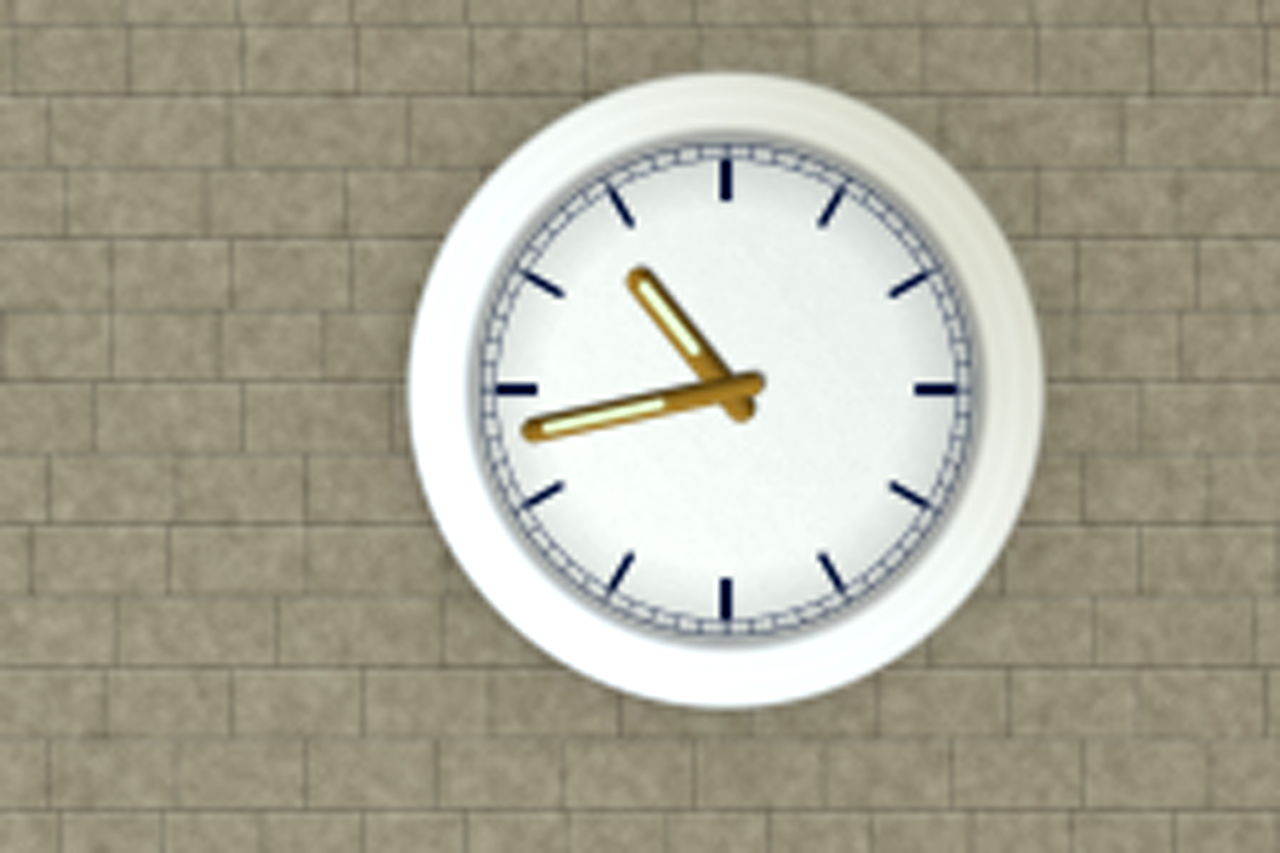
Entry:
10.43
